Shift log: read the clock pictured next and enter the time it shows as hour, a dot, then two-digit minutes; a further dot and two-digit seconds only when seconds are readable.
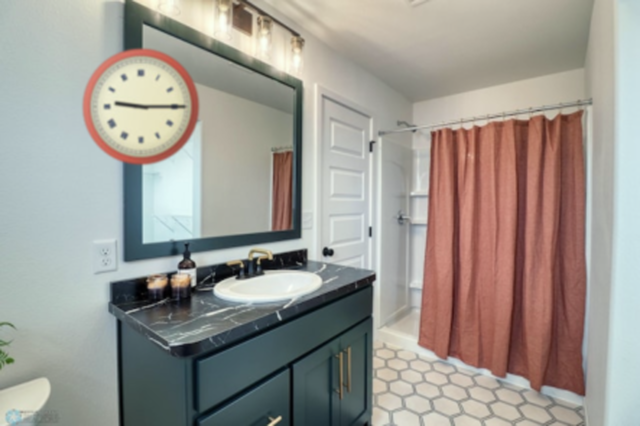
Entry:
9.15
